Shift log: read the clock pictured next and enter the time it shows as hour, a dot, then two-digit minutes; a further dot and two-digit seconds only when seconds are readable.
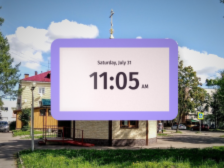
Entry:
11.05
